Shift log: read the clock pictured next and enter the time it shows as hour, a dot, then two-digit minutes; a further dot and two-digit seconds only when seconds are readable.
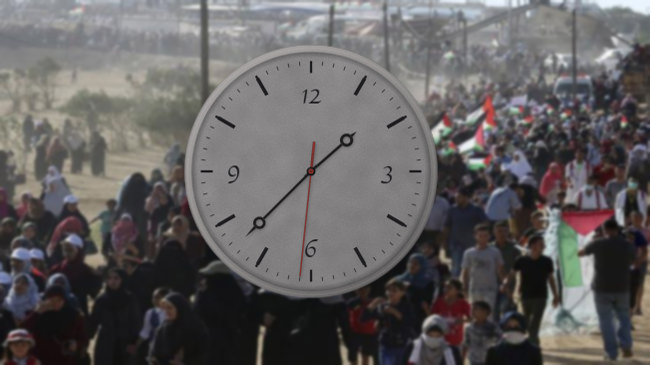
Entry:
1.37.31
